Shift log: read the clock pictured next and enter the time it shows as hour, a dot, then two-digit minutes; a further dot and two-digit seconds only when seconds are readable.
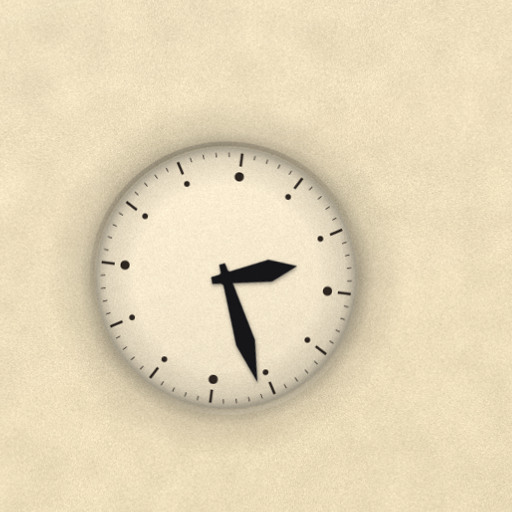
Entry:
2.26
